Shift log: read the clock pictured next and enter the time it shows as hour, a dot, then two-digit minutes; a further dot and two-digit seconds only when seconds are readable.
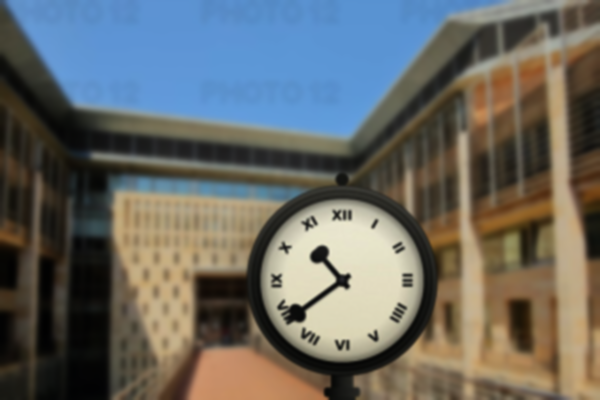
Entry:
10.39
